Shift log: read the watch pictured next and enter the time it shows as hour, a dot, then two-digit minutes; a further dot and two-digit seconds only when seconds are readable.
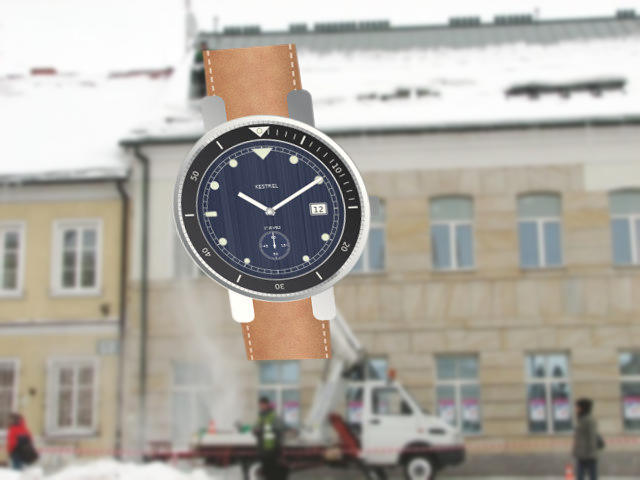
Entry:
10.10
